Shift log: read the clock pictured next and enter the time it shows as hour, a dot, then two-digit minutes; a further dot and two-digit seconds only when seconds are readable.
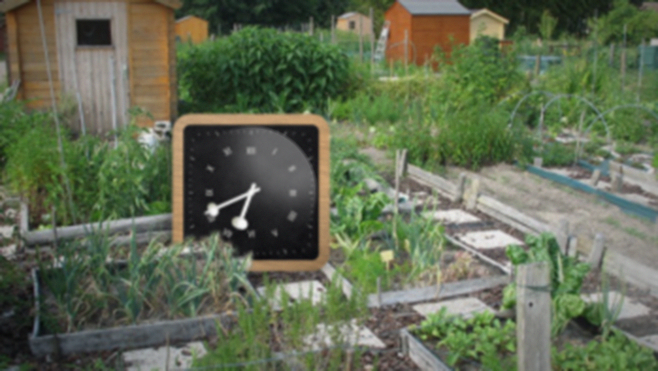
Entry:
6.41
